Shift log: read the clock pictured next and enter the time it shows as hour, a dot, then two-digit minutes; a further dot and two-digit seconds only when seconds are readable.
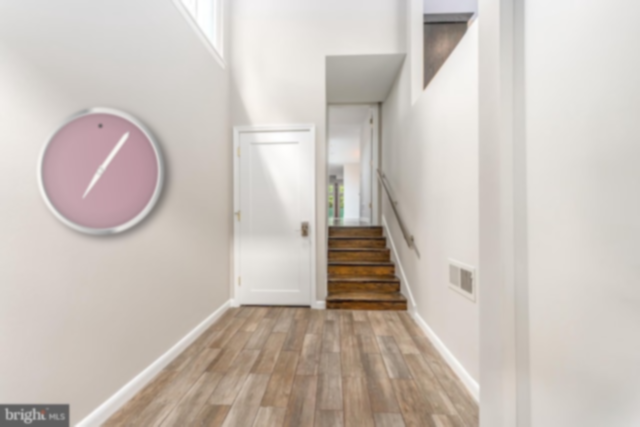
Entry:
7.06
